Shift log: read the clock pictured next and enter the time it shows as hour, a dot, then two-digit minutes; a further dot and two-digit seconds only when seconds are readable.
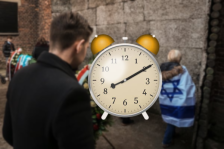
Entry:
8.10
